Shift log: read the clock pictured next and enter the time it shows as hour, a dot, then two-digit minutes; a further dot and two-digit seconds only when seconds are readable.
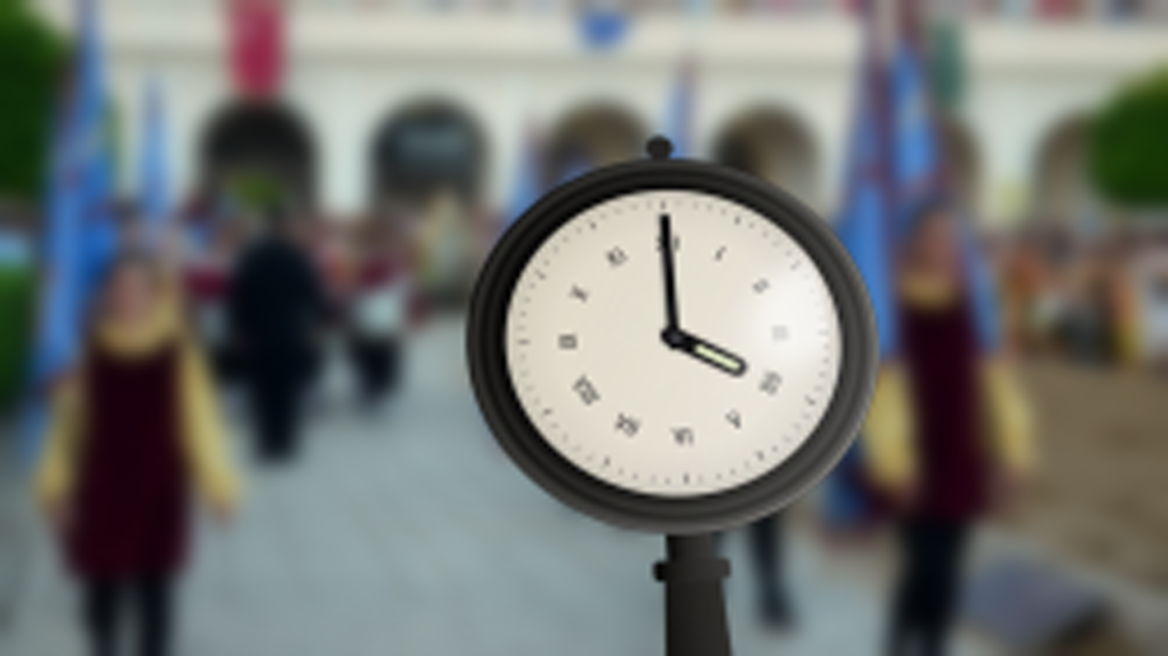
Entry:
4.00
